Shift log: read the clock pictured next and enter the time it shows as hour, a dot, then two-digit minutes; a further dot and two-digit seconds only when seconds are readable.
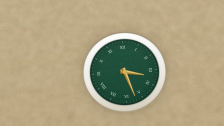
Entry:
3.27
